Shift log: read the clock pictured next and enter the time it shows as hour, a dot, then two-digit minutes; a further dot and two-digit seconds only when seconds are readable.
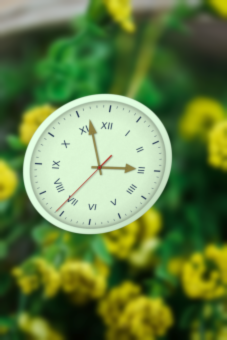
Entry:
2.56.36
